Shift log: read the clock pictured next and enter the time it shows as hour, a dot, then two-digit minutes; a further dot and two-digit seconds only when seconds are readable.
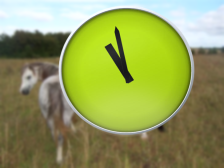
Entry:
10.58
